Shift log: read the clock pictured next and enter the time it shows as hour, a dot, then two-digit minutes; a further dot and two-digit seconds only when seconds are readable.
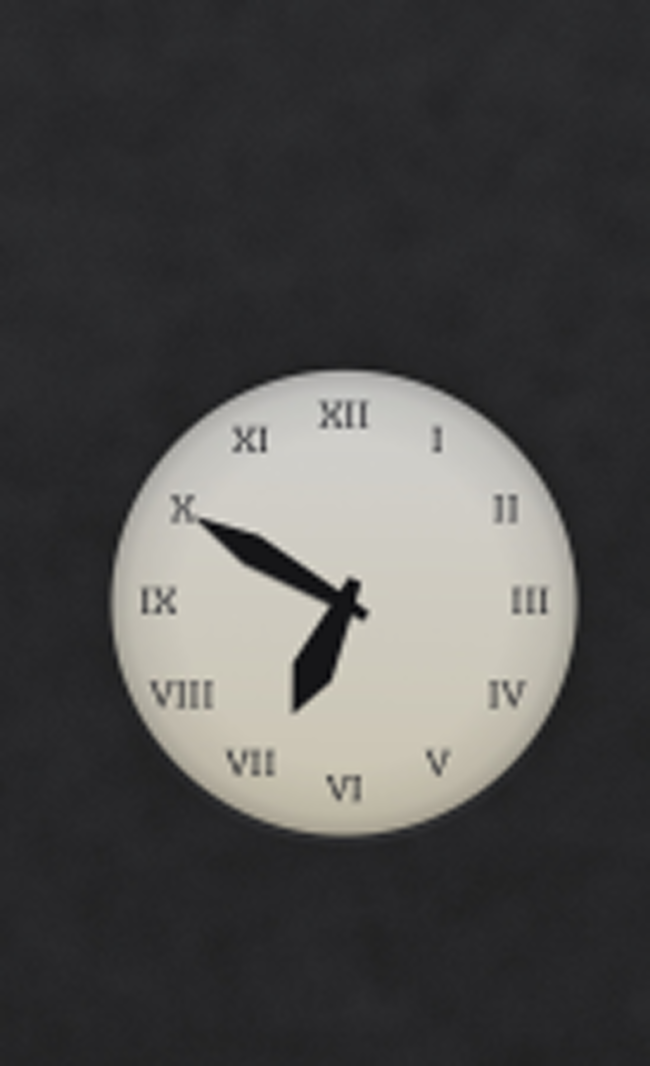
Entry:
6.50
